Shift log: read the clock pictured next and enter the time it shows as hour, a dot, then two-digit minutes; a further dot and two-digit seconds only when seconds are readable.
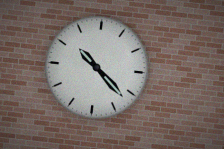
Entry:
10.22
